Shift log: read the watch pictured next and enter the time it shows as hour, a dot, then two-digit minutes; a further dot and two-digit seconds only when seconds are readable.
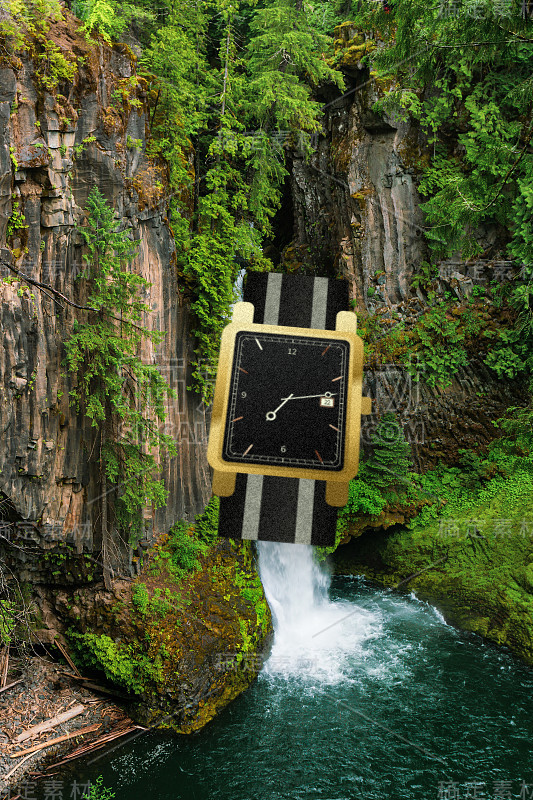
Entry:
7.13
